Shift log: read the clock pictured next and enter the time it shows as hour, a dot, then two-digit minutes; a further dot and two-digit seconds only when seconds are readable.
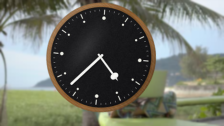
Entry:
4.37
